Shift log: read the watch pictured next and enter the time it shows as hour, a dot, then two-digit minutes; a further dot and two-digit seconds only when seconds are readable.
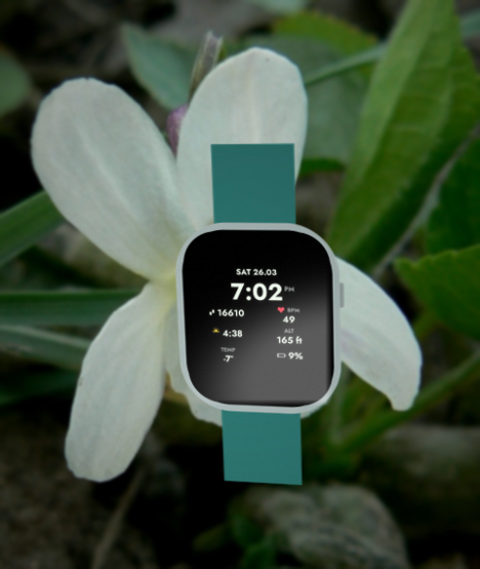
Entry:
7.02
